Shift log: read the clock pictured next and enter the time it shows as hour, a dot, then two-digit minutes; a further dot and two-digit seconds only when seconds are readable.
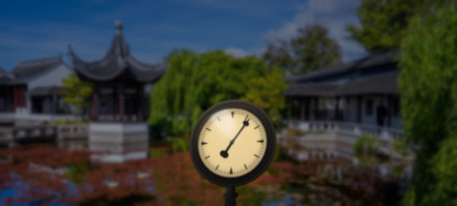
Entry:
7.06
